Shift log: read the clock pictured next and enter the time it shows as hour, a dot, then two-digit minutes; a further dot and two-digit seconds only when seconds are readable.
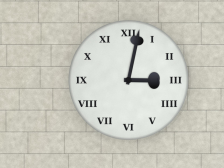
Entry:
3.02
